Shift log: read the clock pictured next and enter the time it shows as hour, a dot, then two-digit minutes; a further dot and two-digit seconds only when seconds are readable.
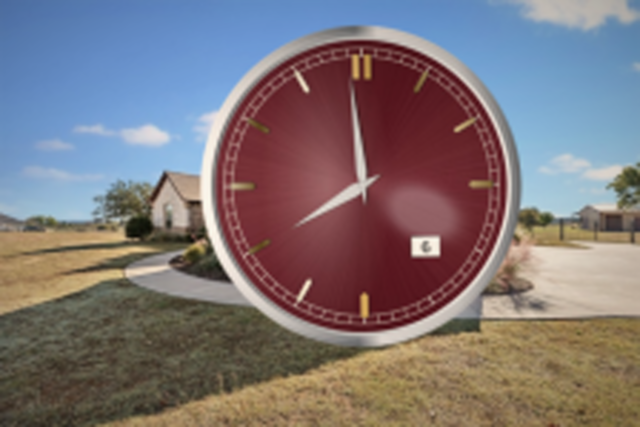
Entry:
7.59
